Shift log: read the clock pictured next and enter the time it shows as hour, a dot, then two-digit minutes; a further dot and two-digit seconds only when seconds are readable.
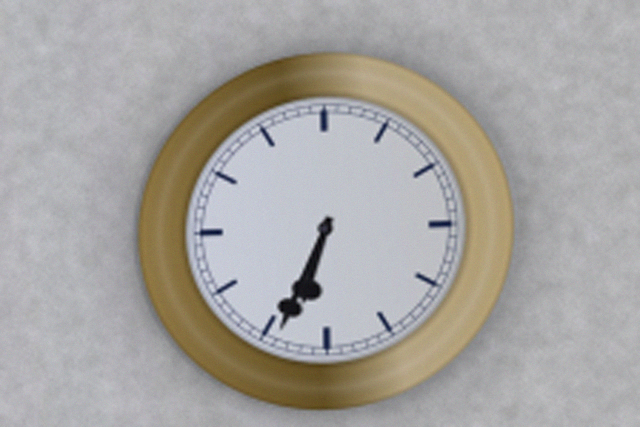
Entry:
6.34
